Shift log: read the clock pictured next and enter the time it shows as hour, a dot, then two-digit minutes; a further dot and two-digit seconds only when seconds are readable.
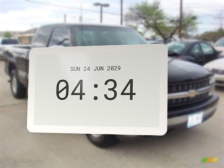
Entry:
4.34
